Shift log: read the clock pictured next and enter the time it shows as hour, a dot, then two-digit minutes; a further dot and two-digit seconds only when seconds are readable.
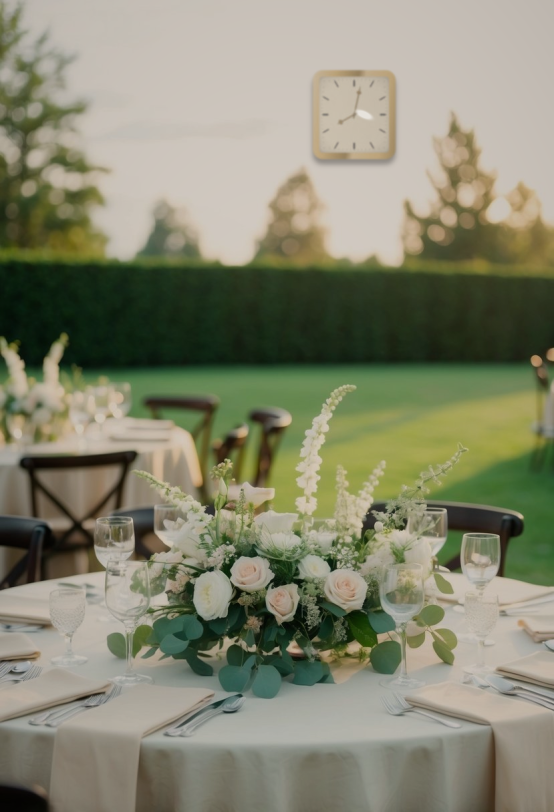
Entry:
8.02
